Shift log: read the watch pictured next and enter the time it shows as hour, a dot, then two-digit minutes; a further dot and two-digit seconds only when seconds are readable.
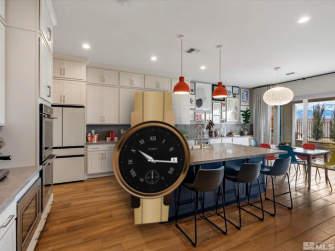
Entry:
10.16
